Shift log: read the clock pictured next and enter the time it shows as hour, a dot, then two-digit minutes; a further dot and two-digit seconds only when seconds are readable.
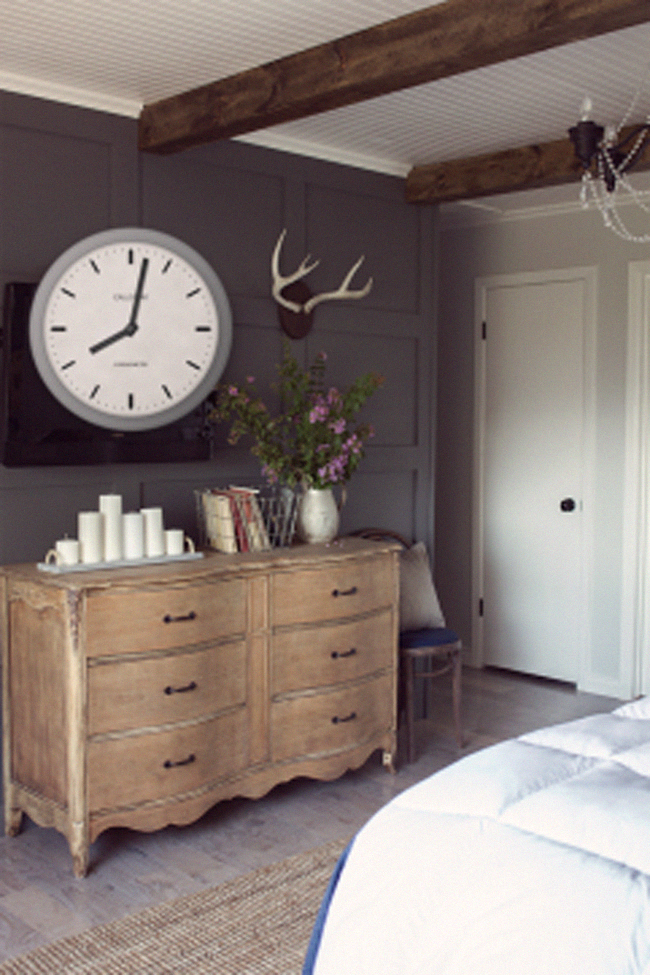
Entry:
8.02
